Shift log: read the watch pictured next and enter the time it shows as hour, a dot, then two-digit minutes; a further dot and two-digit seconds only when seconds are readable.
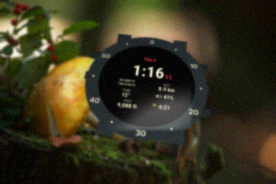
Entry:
1.16
